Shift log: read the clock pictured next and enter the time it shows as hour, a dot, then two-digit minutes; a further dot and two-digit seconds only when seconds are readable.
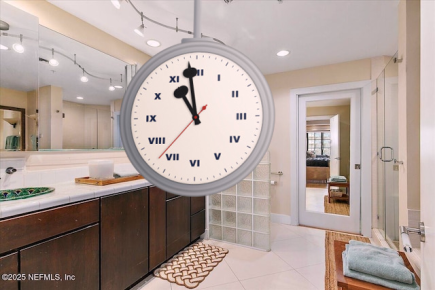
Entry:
10.58.37
